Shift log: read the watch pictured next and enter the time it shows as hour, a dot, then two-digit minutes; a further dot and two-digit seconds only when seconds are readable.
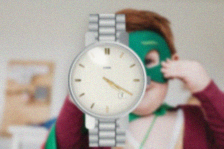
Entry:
4.20
